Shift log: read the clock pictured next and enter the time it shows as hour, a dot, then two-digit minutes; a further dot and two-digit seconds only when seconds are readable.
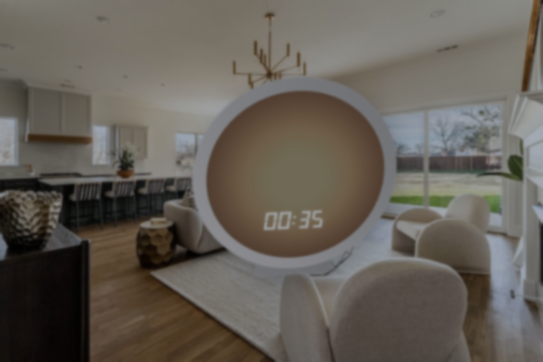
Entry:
0.35
